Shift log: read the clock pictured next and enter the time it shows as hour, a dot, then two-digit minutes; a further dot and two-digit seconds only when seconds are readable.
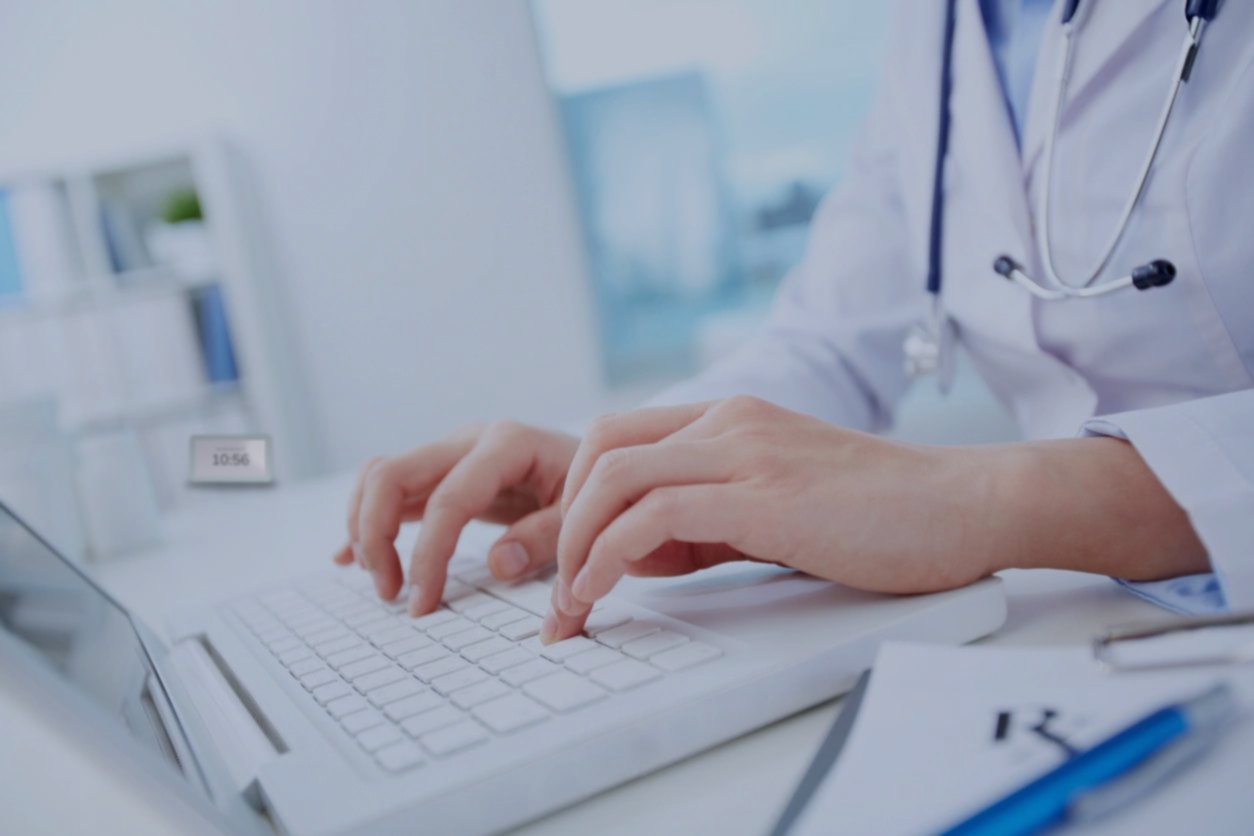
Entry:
10.56
